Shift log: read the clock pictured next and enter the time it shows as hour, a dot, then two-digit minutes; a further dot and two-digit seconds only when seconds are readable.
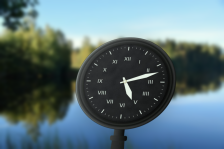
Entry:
5.12
